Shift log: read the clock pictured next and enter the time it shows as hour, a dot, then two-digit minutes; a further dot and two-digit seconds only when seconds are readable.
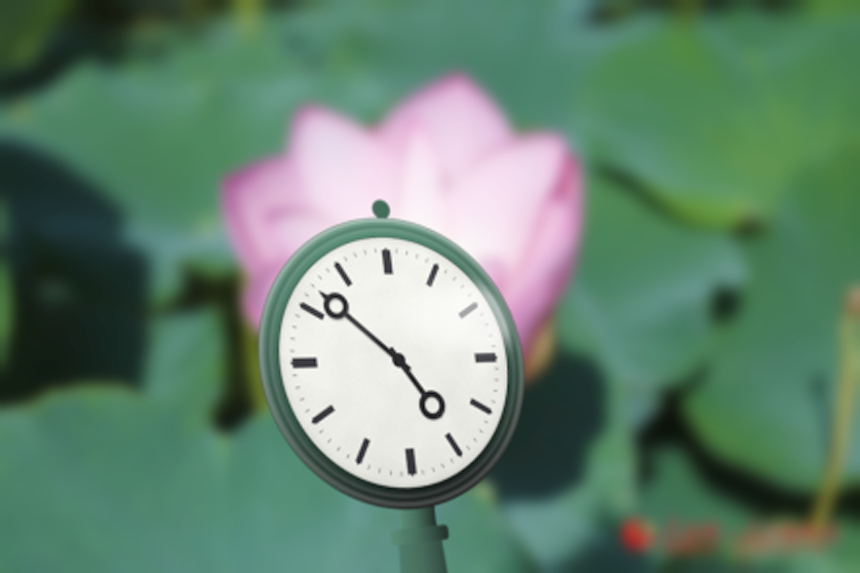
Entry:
4.52
